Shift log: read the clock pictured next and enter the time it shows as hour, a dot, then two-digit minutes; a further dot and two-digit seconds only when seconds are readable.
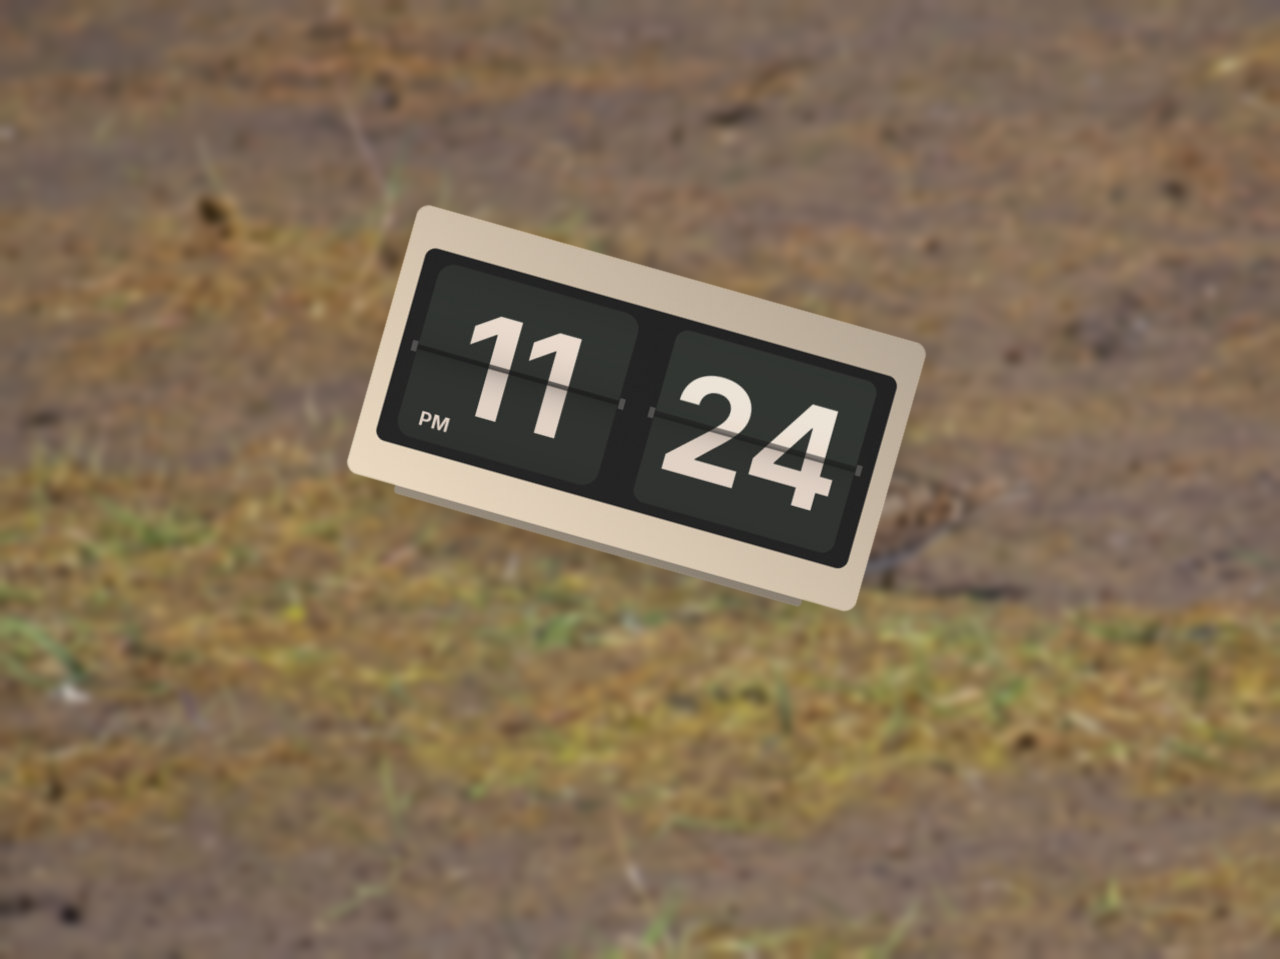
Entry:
11.24
